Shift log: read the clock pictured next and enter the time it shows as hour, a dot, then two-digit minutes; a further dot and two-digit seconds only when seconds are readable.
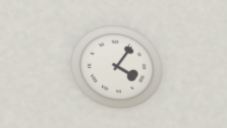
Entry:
4.06
